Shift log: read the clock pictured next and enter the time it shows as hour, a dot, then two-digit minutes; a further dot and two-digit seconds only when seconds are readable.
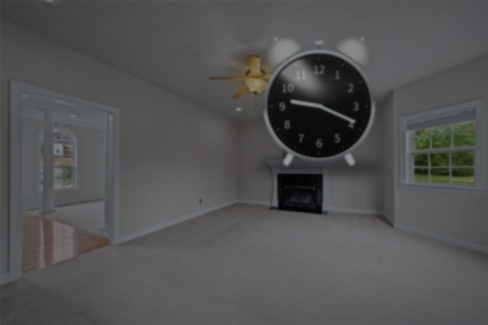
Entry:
9.19
